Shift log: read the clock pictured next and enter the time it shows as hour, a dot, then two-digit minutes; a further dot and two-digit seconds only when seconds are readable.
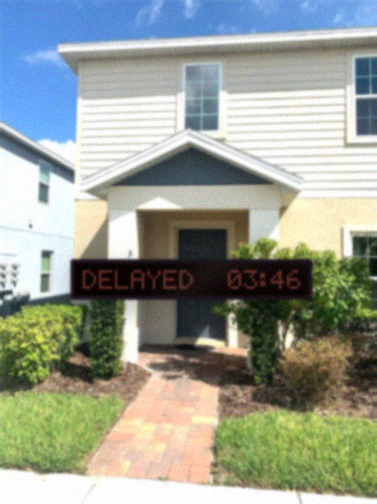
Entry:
3.46
